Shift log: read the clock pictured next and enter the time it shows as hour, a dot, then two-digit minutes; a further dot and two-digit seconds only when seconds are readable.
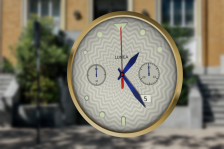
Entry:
1.24
